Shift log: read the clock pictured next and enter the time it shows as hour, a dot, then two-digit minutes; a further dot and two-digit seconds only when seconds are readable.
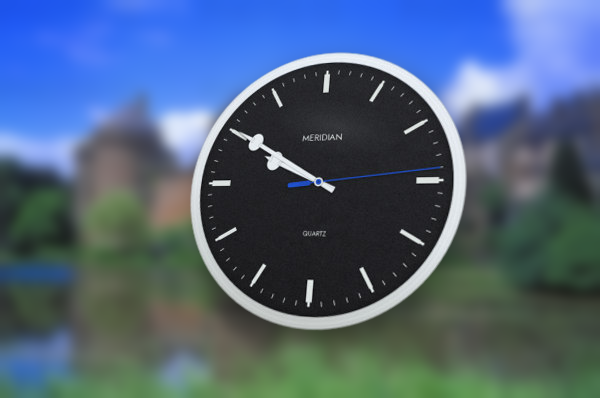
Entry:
9.50.14
